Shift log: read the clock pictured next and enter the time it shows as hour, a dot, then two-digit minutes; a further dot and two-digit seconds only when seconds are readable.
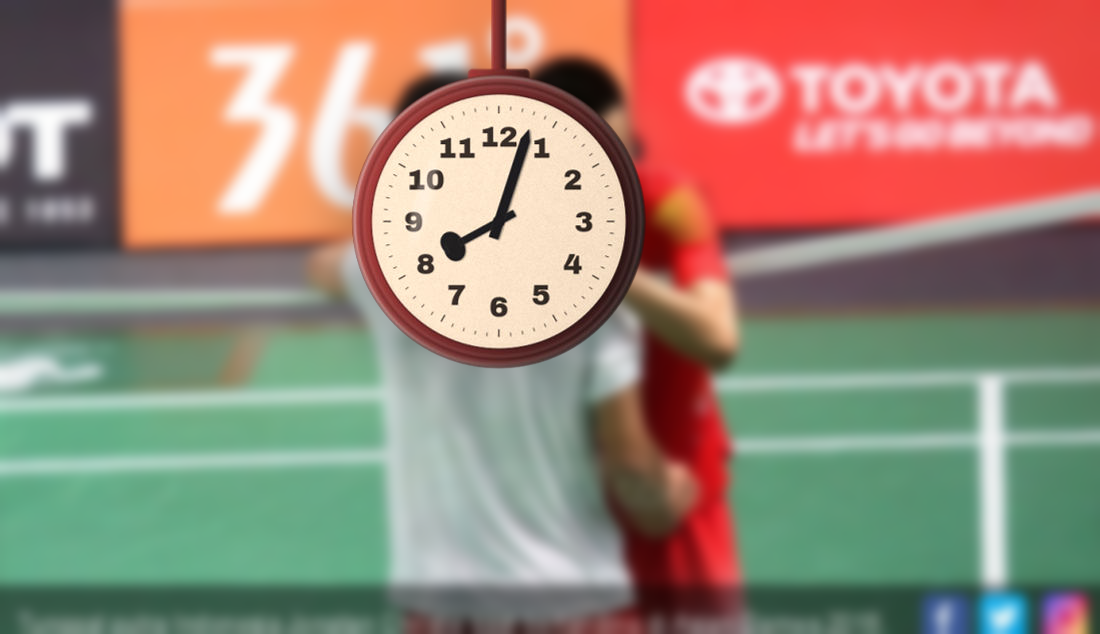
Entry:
8.03
